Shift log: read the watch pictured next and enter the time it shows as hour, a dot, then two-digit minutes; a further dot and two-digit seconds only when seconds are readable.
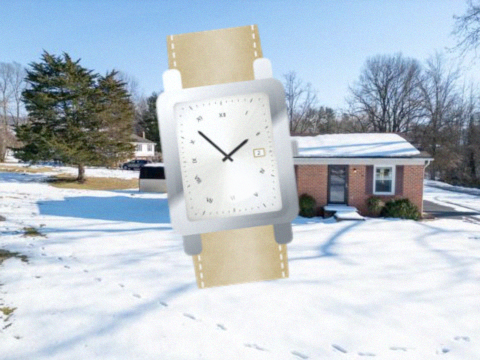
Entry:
1.53
